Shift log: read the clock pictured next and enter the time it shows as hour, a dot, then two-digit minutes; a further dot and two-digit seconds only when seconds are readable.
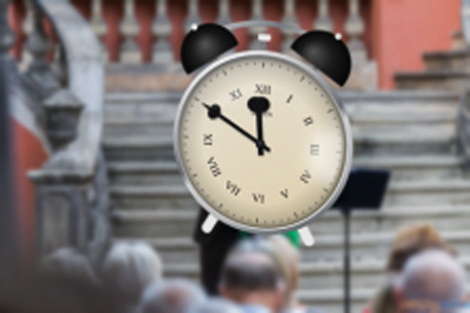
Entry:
11.50
